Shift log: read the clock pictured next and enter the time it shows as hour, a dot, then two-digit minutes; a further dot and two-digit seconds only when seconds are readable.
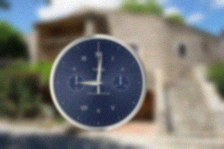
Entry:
9.01
